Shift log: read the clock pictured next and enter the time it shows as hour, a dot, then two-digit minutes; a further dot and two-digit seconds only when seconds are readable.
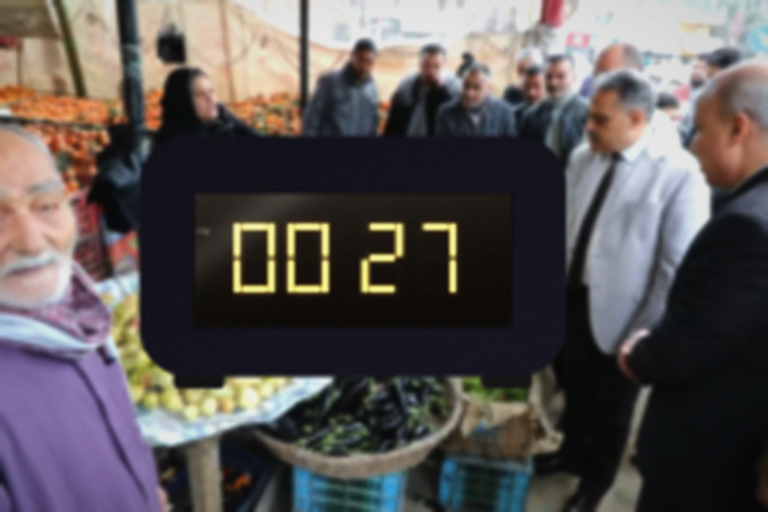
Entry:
0.27
